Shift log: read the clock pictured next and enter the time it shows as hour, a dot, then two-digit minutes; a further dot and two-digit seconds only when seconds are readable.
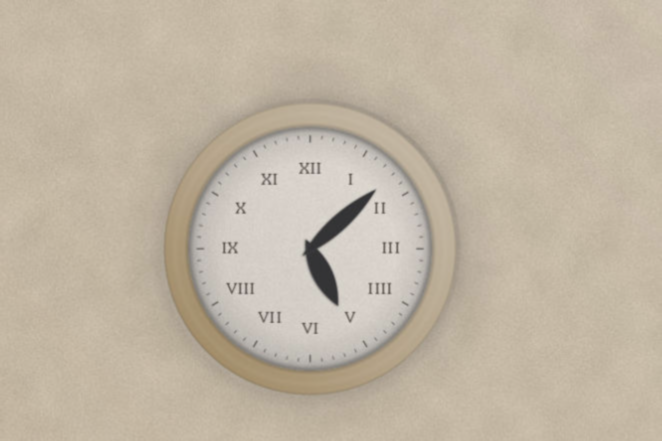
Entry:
5.08
